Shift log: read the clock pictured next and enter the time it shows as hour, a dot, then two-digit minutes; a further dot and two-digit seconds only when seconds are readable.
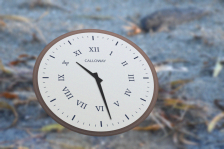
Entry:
10.28
